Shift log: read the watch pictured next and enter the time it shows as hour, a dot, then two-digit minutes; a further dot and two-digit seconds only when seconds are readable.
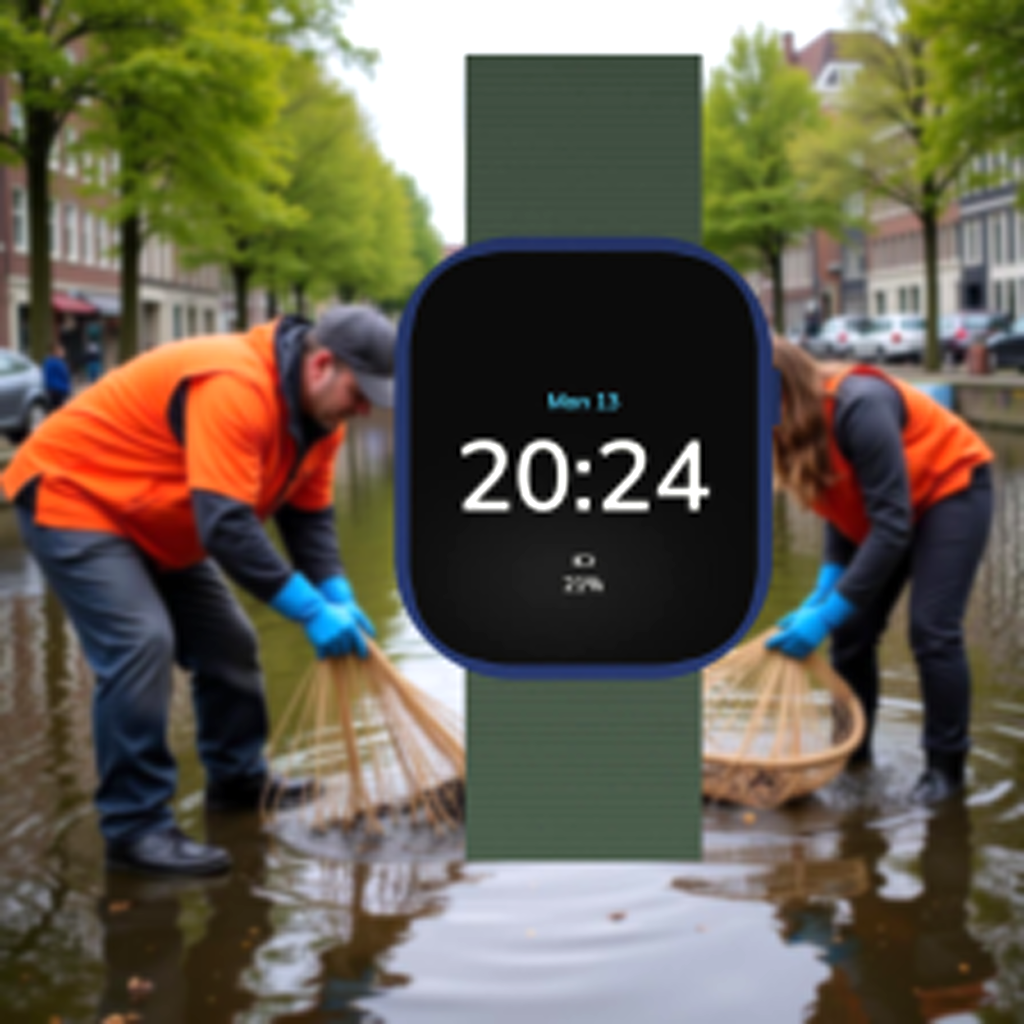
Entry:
20.24
